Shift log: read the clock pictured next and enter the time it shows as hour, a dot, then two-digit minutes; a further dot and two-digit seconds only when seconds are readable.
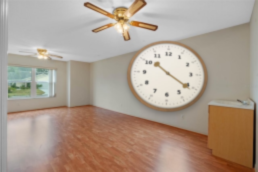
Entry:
10.21
